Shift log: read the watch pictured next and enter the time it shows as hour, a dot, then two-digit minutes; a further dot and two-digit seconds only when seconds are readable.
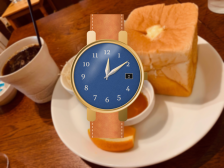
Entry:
12.09
